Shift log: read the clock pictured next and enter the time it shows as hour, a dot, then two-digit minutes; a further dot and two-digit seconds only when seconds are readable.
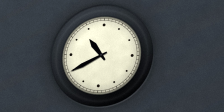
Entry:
10.40
